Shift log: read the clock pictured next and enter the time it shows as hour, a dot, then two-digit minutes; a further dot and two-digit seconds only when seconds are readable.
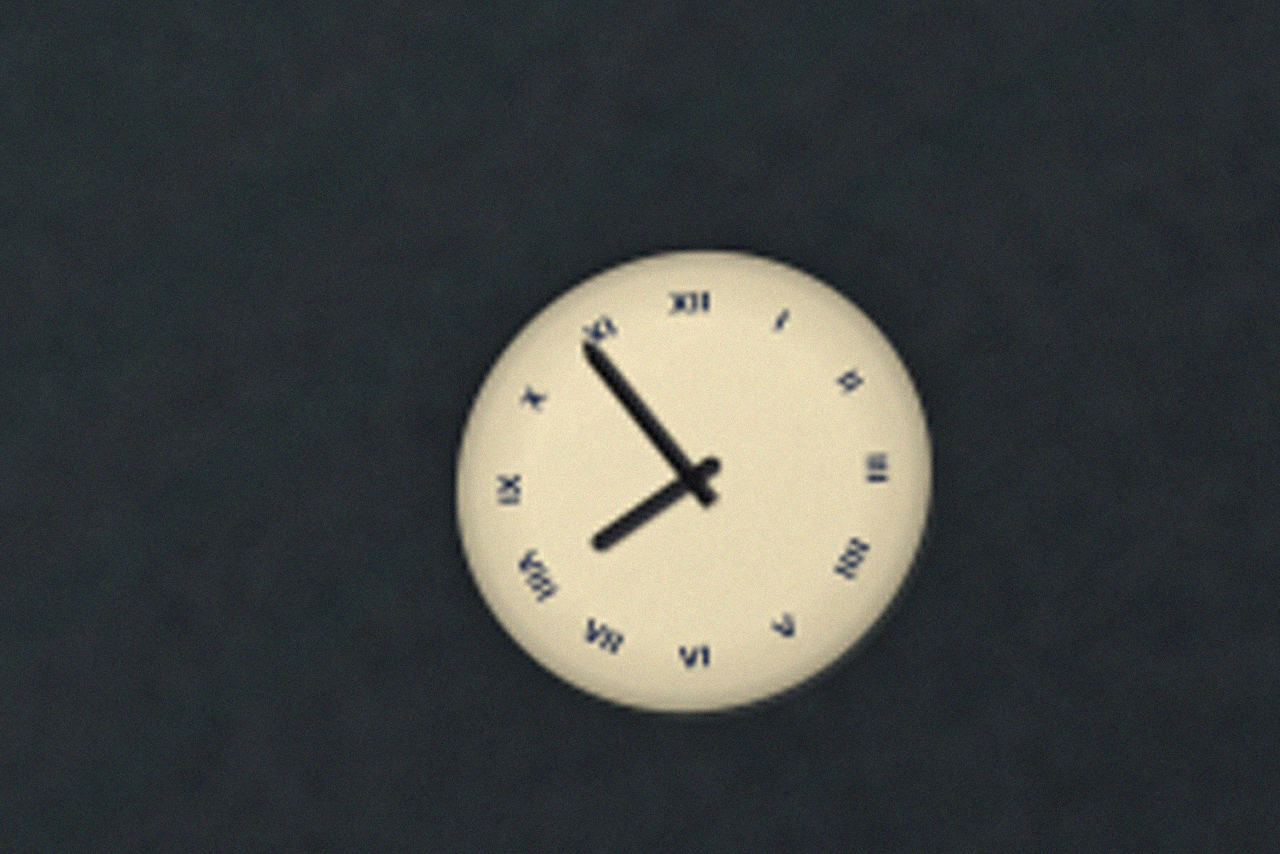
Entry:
7.54
